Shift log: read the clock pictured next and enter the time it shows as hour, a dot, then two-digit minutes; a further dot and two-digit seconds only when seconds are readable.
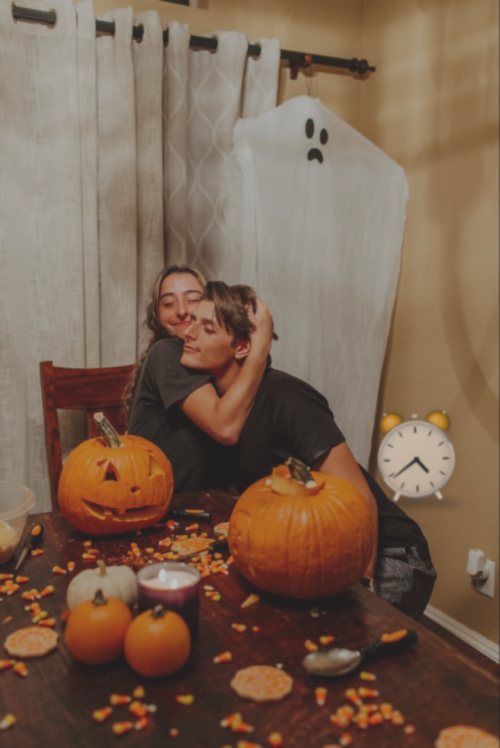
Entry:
4.39
